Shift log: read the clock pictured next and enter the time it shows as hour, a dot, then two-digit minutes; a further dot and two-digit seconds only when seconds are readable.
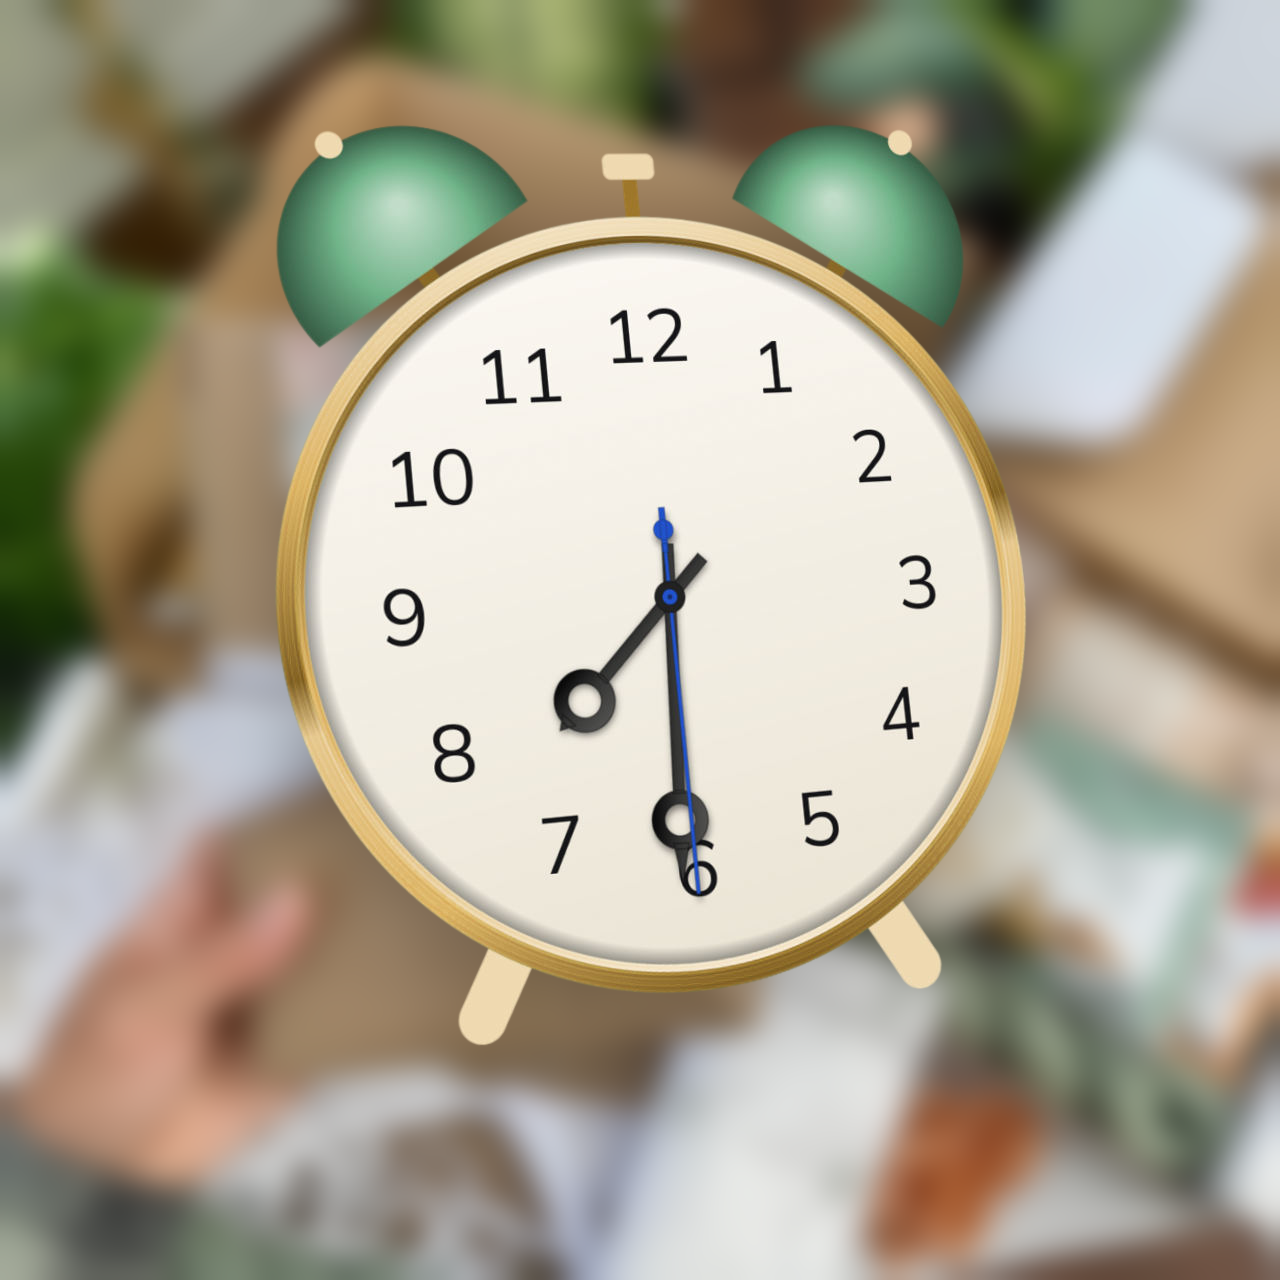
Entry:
7.30.30
